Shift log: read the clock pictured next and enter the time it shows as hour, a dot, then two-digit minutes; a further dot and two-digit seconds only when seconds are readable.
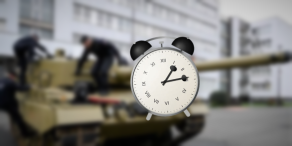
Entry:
1.14
